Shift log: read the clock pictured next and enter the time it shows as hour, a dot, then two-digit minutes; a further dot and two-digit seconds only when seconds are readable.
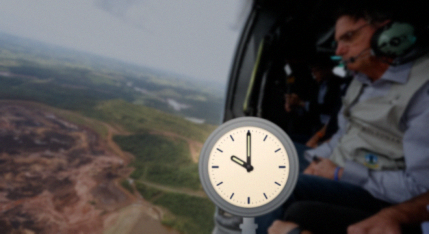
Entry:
10.00
